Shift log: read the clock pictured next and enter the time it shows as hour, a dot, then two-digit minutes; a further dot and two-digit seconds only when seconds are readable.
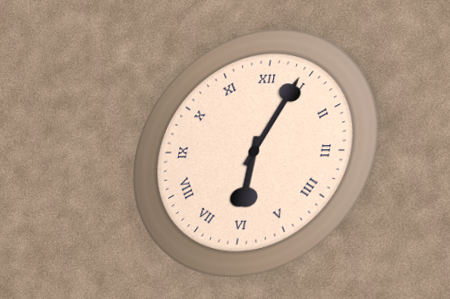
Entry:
6.04
